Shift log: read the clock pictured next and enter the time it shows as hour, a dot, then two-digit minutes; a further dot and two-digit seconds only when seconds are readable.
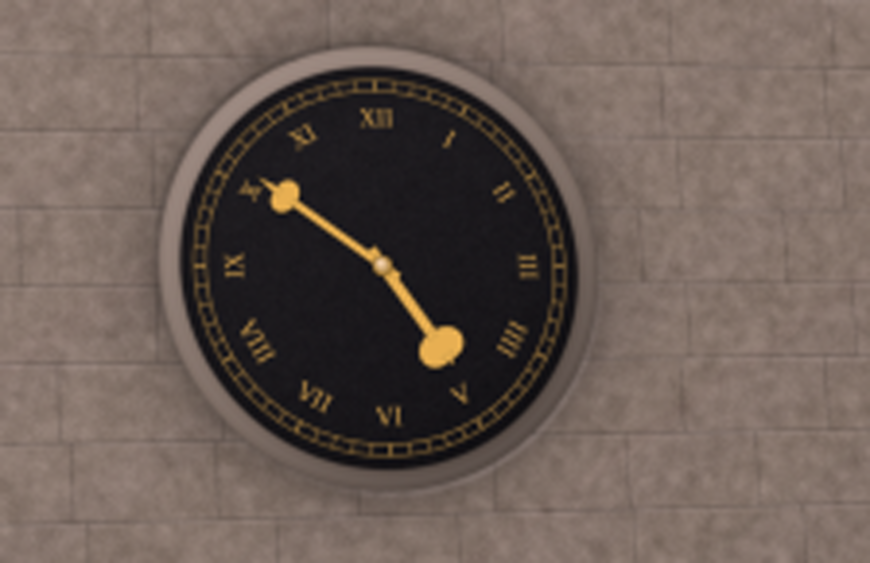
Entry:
4.51
